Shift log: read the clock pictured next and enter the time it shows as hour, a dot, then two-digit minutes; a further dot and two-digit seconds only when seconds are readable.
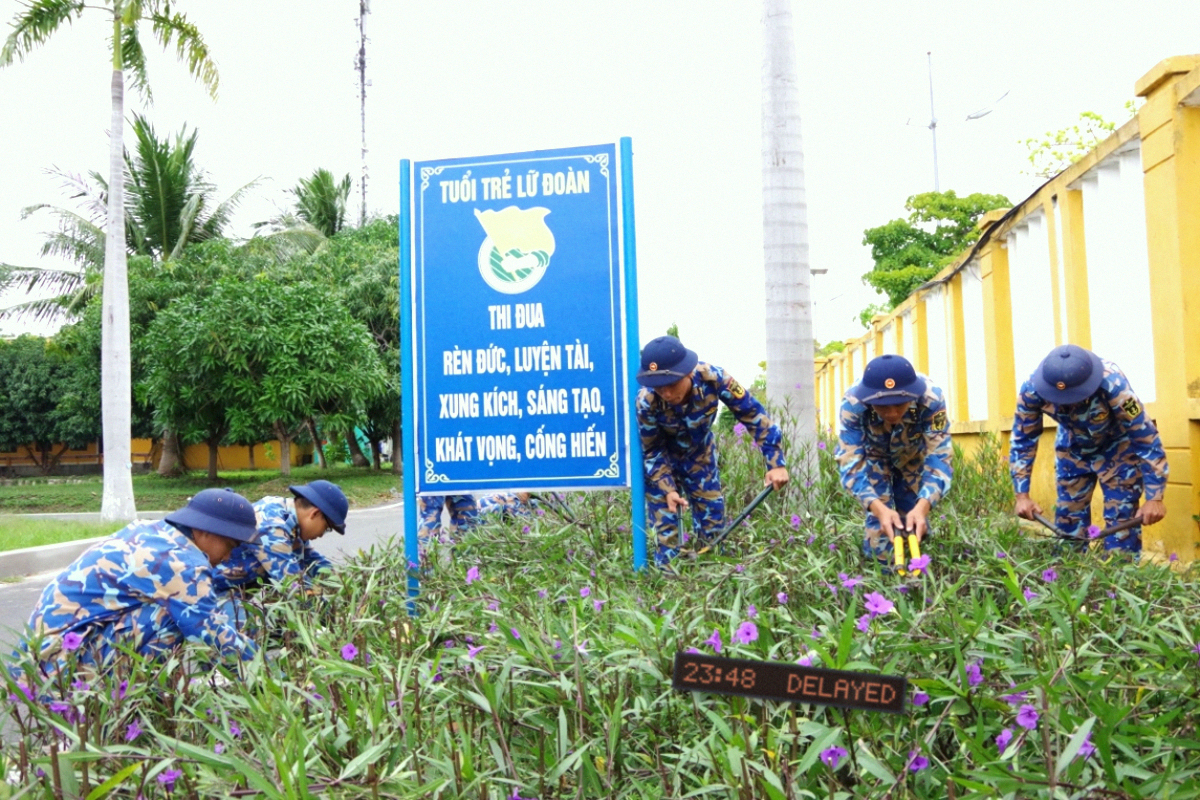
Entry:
23.48
